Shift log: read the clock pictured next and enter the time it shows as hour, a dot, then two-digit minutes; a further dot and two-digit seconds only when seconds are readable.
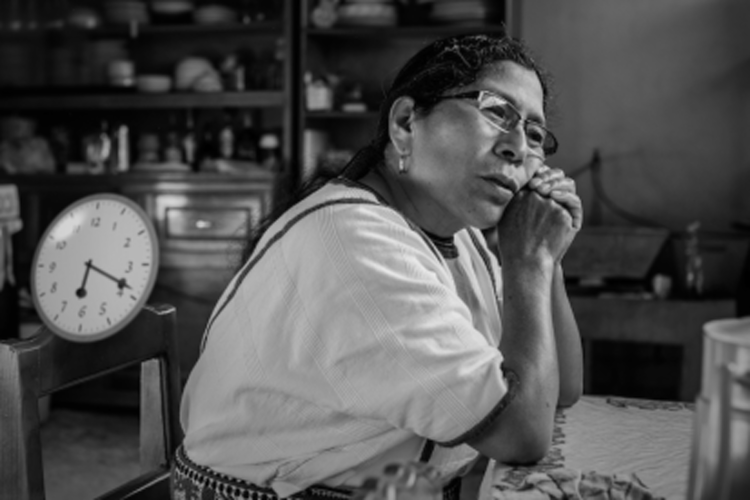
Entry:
6.19
